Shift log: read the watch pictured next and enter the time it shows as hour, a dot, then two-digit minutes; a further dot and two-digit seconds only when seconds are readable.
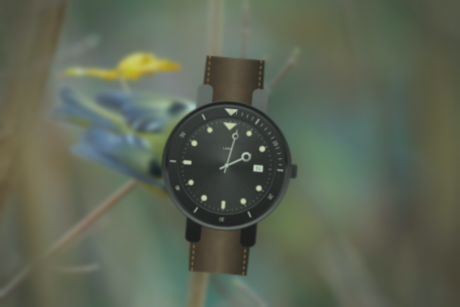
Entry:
2.02
